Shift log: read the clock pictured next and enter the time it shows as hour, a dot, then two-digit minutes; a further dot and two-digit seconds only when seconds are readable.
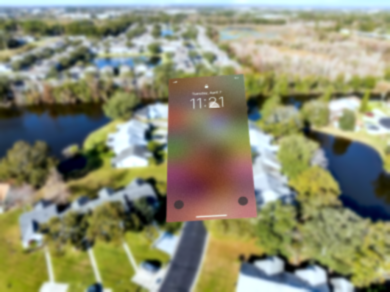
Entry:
11.21
